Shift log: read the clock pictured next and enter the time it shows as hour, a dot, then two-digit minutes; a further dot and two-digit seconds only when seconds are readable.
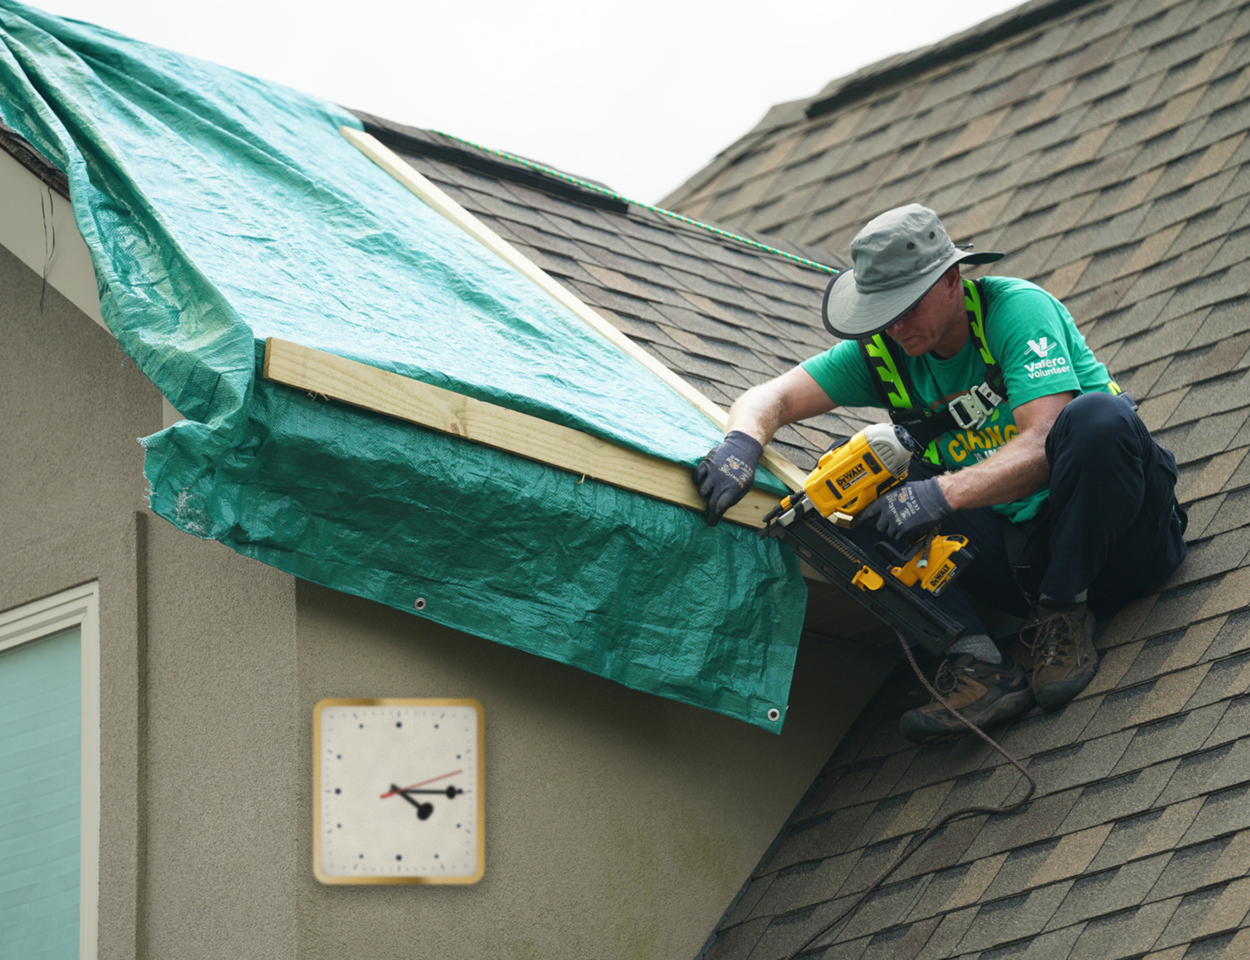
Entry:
4.15.12
